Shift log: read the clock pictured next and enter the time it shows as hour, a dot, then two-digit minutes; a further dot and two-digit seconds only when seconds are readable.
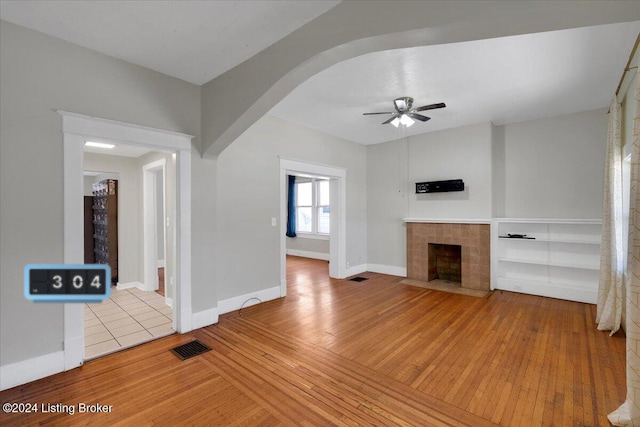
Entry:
3.04
